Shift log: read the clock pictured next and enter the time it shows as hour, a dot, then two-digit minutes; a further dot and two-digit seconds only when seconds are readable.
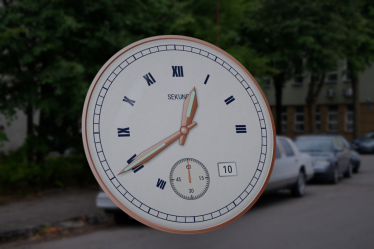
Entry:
12.40
